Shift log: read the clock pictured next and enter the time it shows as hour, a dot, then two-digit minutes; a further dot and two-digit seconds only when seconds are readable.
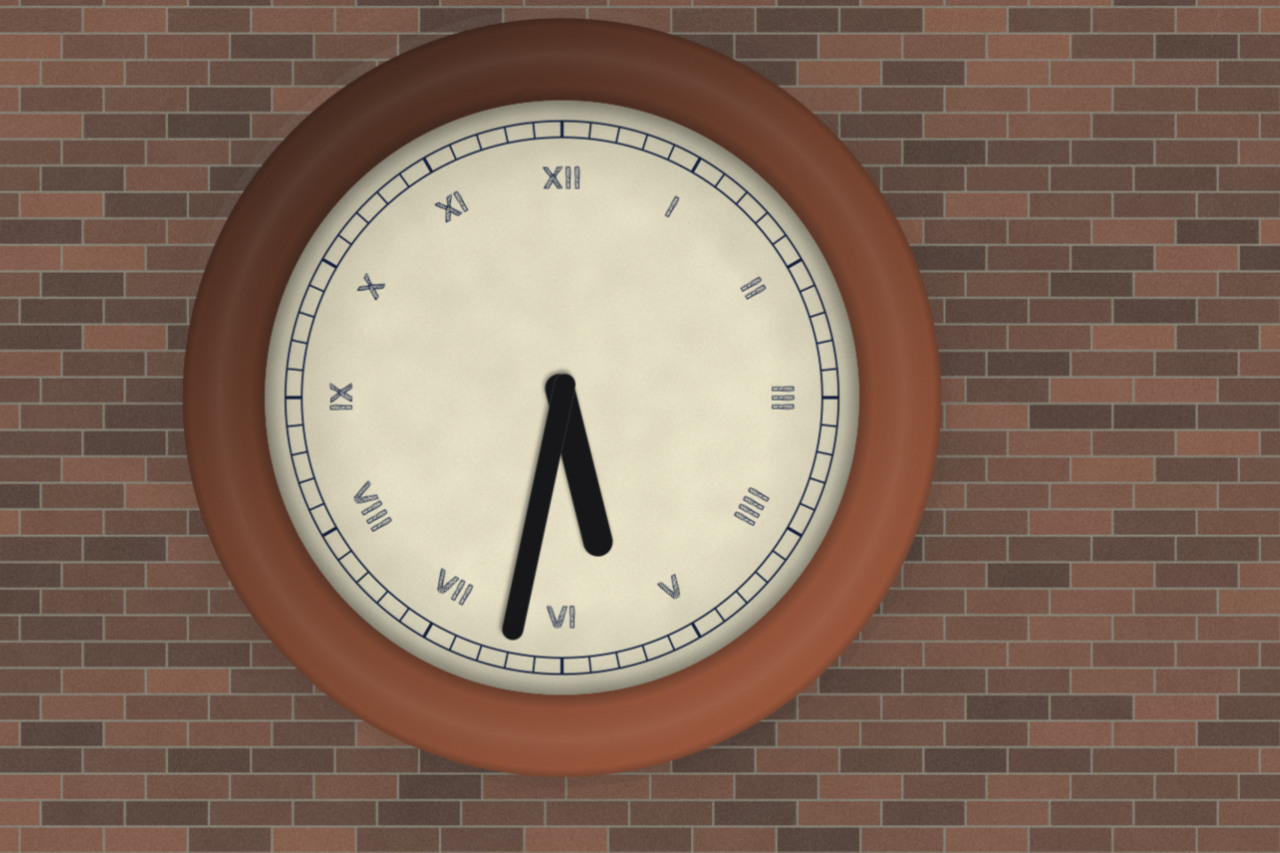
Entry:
5.32
